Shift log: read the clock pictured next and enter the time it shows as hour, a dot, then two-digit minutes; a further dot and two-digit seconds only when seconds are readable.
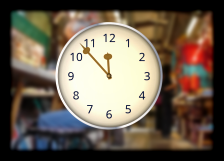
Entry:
11.53
